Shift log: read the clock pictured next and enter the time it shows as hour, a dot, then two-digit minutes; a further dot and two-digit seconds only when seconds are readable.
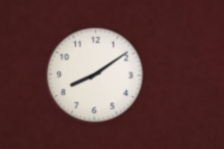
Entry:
8.09
